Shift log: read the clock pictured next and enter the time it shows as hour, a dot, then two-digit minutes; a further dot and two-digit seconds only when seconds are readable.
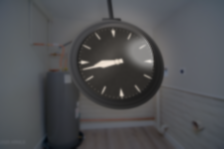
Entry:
8.43
